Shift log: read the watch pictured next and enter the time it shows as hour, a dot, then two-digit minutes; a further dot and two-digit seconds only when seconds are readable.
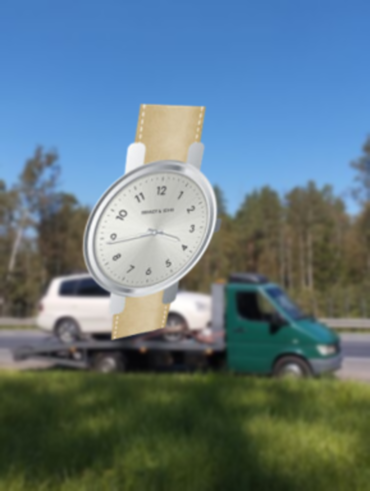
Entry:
3.44
